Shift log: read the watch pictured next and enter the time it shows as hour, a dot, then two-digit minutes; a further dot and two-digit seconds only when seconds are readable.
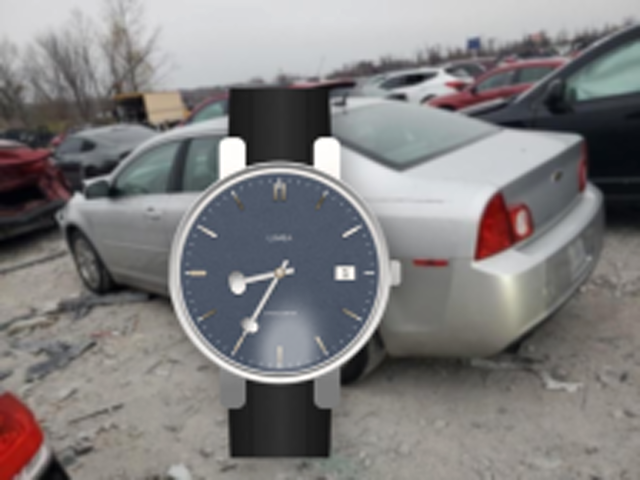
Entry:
8.35
